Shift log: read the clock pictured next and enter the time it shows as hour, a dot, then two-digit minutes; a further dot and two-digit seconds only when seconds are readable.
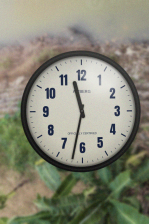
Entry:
11.32
